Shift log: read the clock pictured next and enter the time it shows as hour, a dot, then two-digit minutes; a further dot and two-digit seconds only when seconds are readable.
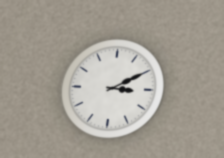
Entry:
3.10
